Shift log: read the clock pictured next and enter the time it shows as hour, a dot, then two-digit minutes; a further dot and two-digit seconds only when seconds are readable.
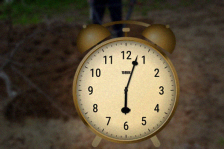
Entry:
6.03
